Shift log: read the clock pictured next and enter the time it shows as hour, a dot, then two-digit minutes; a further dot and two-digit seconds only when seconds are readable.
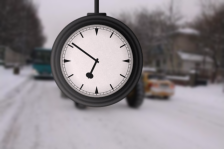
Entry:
6.51
